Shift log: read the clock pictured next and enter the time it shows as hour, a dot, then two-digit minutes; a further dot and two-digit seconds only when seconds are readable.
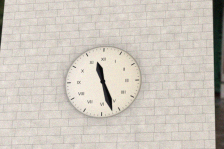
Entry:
11.27
